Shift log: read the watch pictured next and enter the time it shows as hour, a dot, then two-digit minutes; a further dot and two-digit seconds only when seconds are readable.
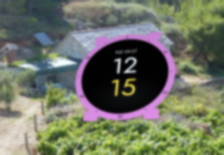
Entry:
12.15
